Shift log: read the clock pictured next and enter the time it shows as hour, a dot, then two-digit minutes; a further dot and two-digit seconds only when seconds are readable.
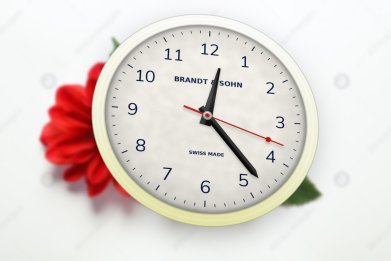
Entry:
12.23.18
